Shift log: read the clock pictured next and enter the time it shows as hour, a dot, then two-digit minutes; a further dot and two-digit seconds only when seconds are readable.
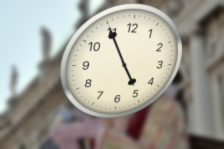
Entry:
4.55
